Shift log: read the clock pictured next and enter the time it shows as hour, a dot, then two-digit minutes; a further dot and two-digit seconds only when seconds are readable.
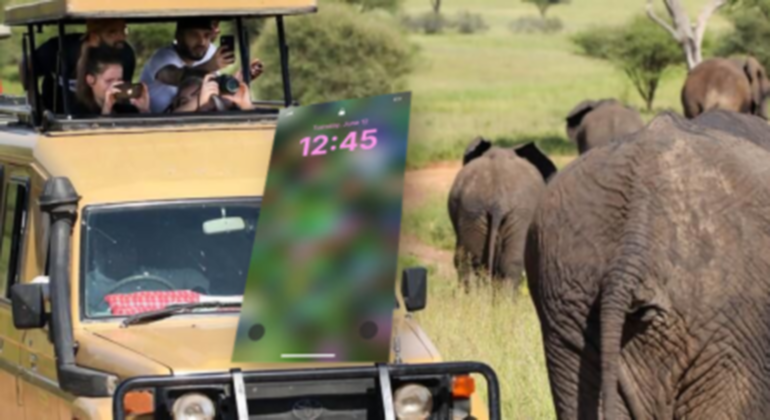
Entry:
12.45
